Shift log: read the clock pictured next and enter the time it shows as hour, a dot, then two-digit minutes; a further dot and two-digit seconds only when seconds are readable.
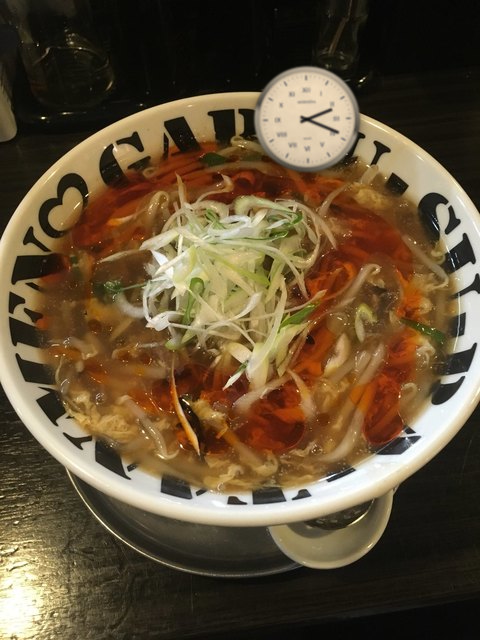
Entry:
2.19
